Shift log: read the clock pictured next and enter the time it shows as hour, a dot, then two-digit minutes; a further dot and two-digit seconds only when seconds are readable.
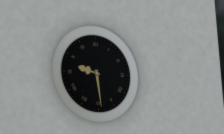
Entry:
9.29
